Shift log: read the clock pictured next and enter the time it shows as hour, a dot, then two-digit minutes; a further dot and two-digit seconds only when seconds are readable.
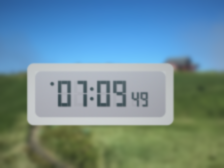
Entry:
7.09.49
